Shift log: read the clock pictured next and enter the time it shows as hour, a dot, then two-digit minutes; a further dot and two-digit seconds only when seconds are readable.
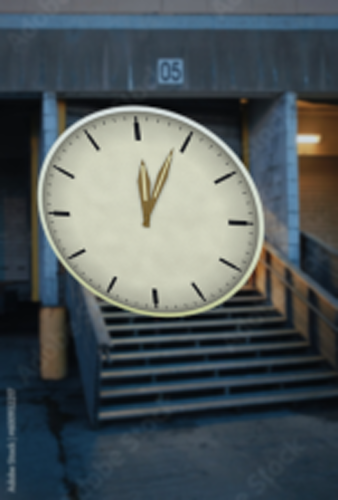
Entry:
12.04
